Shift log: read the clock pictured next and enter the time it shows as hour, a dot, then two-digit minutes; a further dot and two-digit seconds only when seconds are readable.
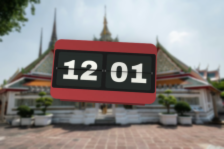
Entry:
12.01
